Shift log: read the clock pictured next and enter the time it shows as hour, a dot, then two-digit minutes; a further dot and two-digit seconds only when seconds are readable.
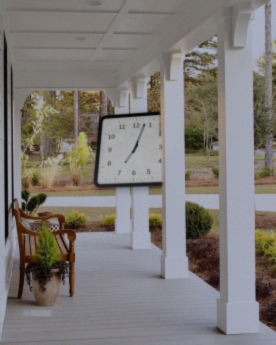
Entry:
7.03
